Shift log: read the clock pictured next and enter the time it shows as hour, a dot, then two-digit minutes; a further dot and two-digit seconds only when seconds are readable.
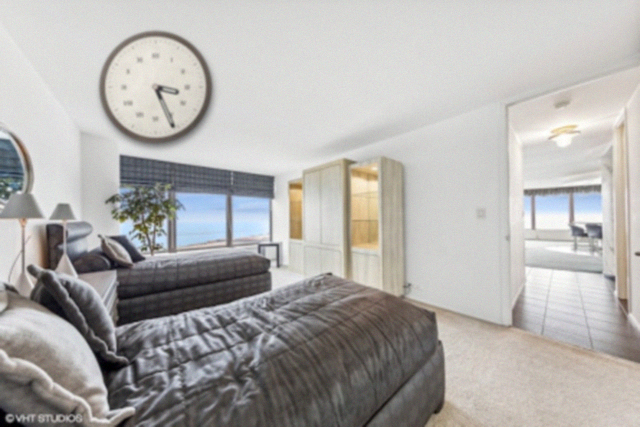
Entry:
3.26
